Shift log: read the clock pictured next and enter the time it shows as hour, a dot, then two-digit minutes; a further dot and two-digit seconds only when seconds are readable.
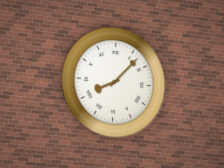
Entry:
8.07
